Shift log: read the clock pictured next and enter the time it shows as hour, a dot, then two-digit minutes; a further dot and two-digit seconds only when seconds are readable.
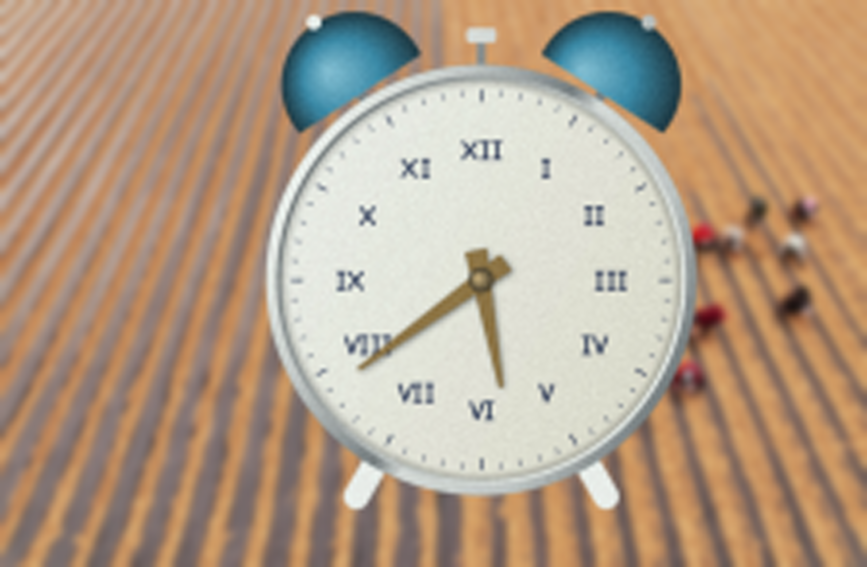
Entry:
5.39
